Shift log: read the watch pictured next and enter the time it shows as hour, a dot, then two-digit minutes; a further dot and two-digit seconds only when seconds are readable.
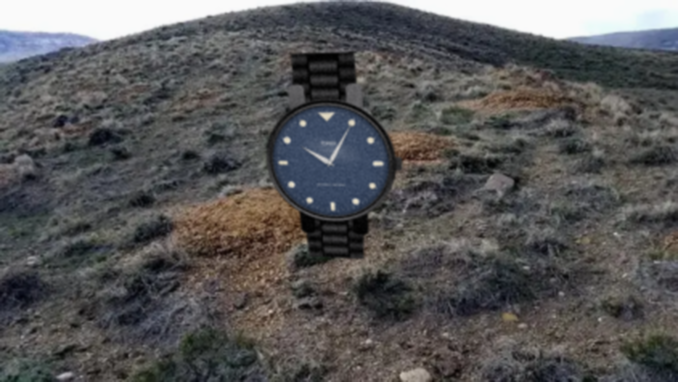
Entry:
10.05
